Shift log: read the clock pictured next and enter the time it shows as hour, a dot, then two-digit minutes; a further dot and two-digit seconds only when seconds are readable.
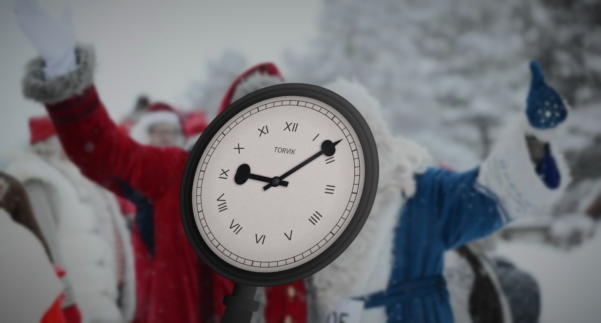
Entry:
9.08
